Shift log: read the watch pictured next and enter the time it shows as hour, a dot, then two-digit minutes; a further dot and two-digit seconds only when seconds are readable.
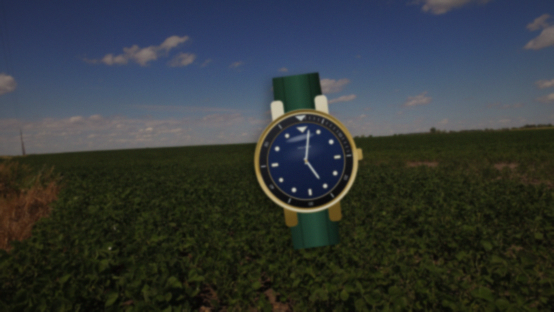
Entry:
5.02
